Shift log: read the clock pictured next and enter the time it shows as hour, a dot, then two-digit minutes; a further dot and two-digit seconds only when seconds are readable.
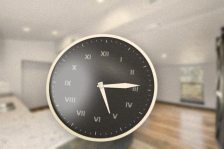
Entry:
5.14
